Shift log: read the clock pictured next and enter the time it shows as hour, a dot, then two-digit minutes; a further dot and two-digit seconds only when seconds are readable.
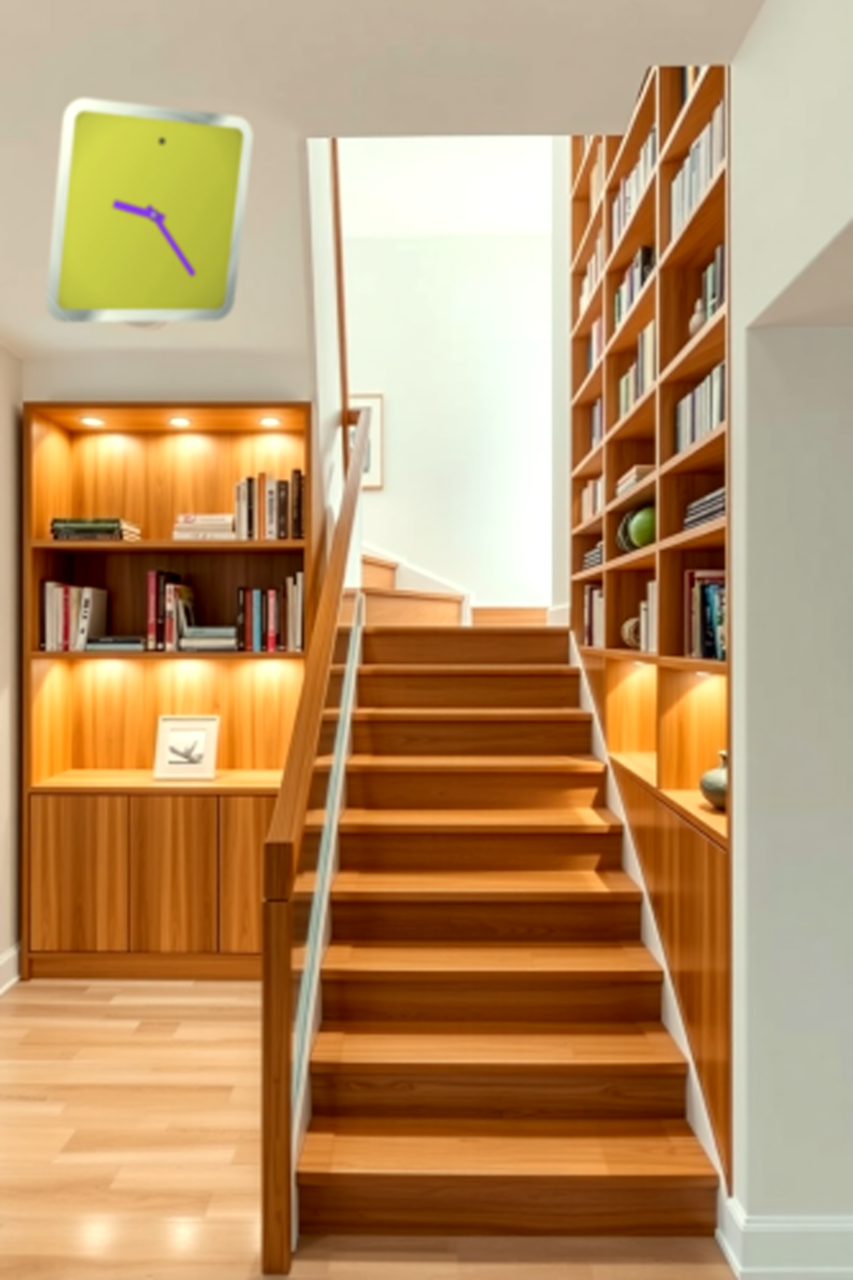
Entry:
9.23
